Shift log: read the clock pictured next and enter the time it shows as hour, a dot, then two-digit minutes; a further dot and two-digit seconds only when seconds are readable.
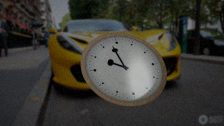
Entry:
9.58
